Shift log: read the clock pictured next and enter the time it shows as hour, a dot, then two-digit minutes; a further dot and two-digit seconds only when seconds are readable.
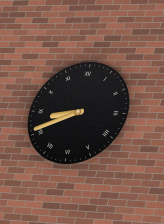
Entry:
8.41
